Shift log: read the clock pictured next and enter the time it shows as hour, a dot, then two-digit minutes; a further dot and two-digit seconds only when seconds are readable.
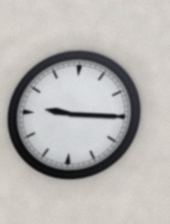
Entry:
9.15
